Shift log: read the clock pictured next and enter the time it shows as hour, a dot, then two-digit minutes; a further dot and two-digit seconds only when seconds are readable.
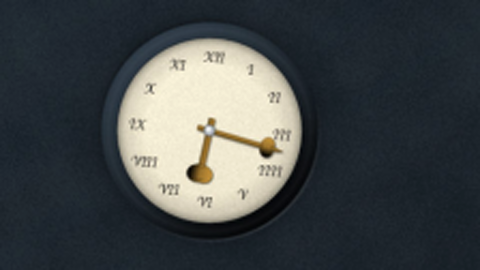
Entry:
6.17
